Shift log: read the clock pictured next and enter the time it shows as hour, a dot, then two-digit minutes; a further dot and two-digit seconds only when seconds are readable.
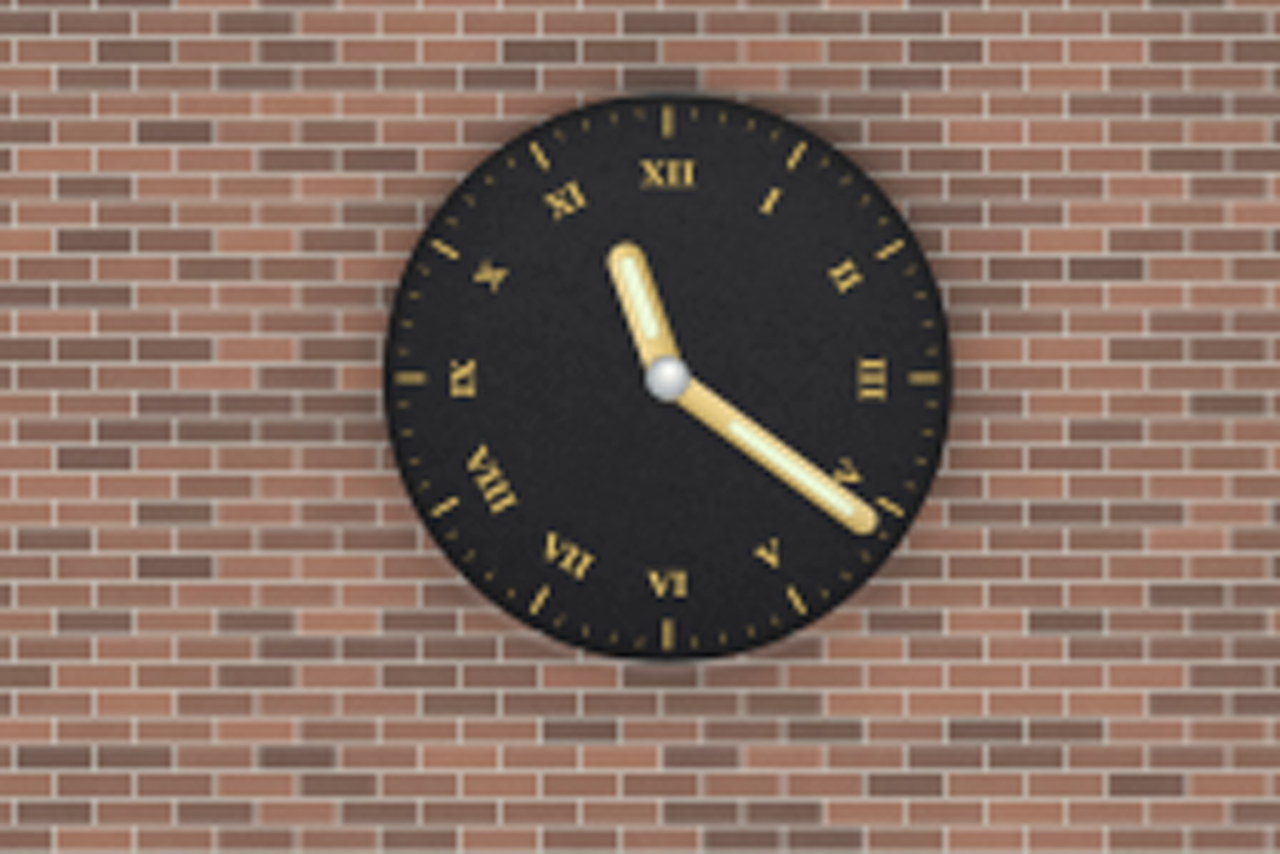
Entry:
11.21
